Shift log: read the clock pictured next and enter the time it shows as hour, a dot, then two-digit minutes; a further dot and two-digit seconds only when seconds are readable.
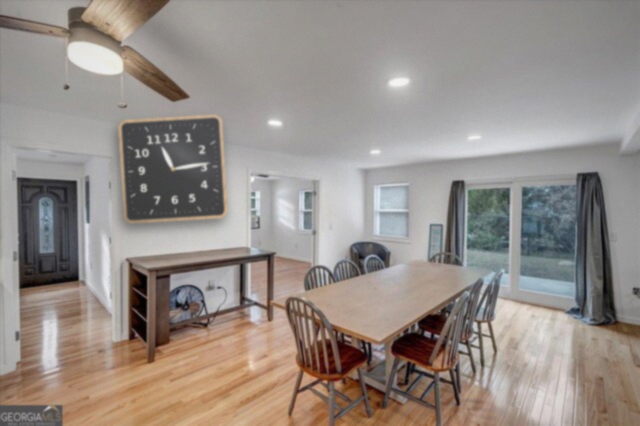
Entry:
11.14
